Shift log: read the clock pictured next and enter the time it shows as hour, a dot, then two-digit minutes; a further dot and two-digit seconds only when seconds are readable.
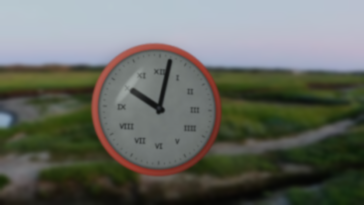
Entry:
10.02
